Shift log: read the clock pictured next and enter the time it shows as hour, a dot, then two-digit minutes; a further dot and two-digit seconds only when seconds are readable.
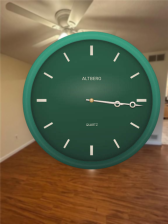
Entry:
3.16
